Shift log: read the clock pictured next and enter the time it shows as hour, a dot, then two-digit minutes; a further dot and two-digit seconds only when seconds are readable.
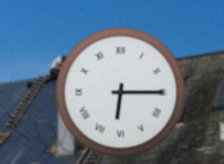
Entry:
6.15
